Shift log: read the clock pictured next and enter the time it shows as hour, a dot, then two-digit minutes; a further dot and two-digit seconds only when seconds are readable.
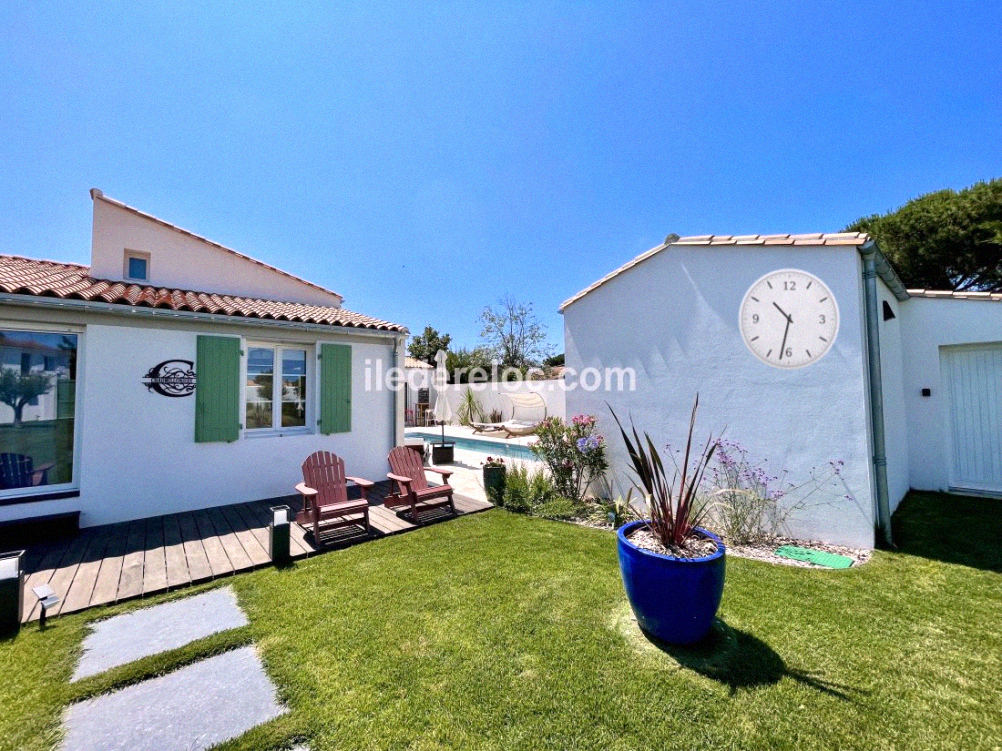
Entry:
10.32
